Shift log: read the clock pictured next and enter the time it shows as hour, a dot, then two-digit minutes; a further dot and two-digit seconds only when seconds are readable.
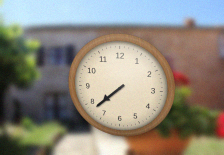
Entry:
7.38
